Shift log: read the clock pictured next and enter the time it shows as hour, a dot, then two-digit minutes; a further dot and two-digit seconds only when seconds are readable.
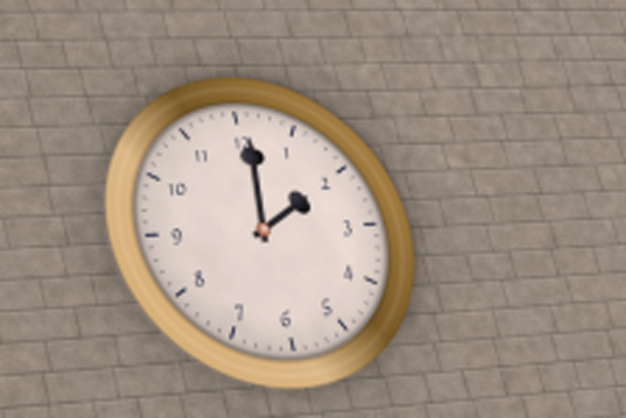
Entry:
2.01
